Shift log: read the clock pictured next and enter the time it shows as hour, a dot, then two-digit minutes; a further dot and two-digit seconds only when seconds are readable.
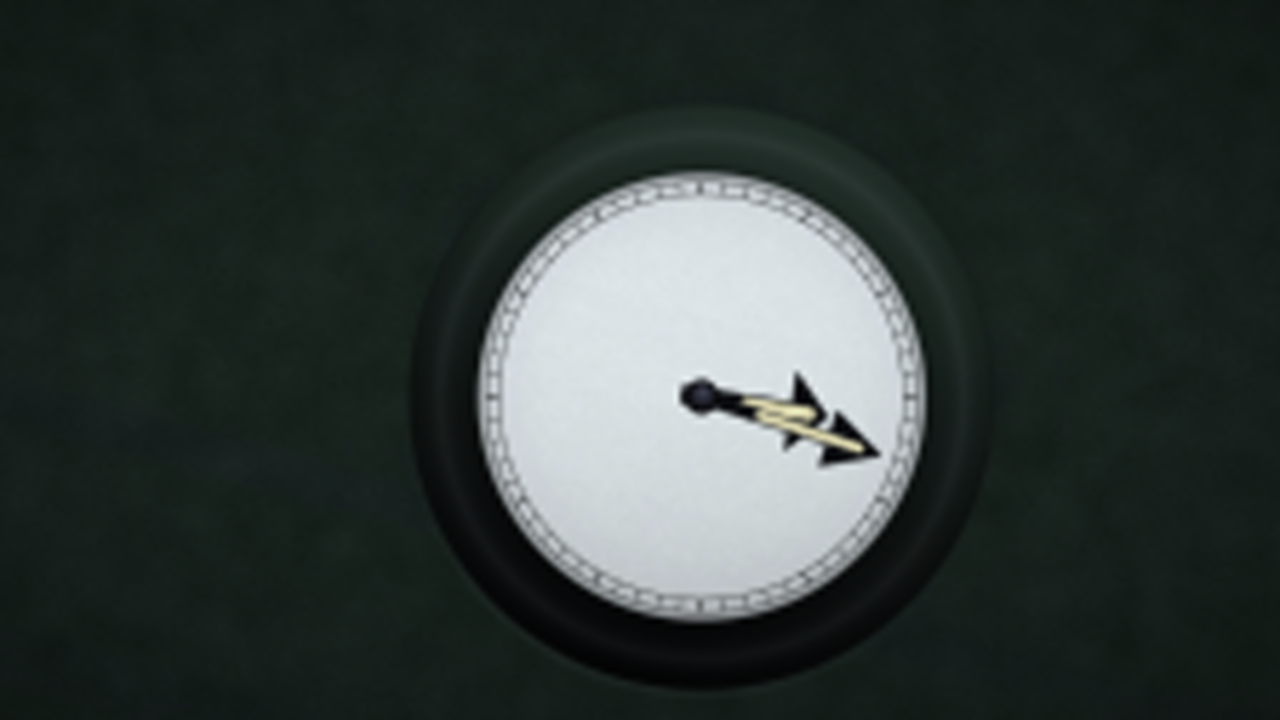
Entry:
3.18
